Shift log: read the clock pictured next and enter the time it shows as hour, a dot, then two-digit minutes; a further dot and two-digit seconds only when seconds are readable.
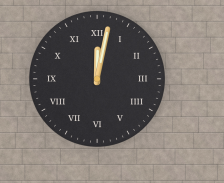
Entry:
12.02
